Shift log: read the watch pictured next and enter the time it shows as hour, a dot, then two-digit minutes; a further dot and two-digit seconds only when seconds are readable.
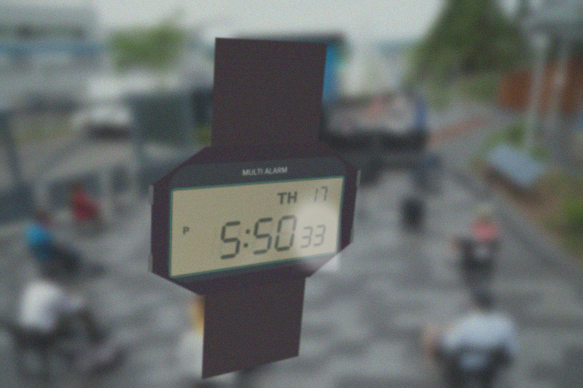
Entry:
5.50.33
